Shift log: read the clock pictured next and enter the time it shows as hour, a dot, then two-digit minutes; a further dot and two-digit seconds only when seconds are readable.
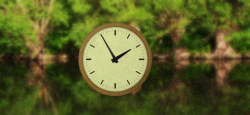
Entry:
1.55
